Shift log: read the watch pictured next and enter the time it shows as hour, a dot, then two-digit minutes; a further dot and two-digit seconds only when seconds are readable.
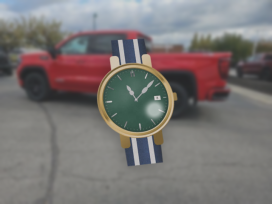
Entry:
11.08
